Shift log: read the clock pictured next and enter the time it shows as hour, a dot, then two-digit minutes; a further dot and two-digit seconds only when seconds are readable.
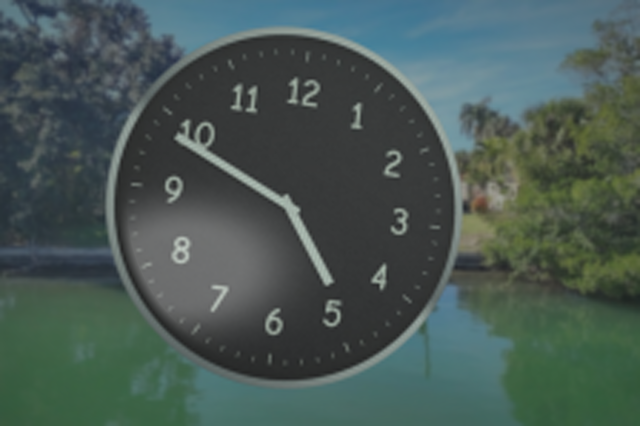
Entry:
4.49
